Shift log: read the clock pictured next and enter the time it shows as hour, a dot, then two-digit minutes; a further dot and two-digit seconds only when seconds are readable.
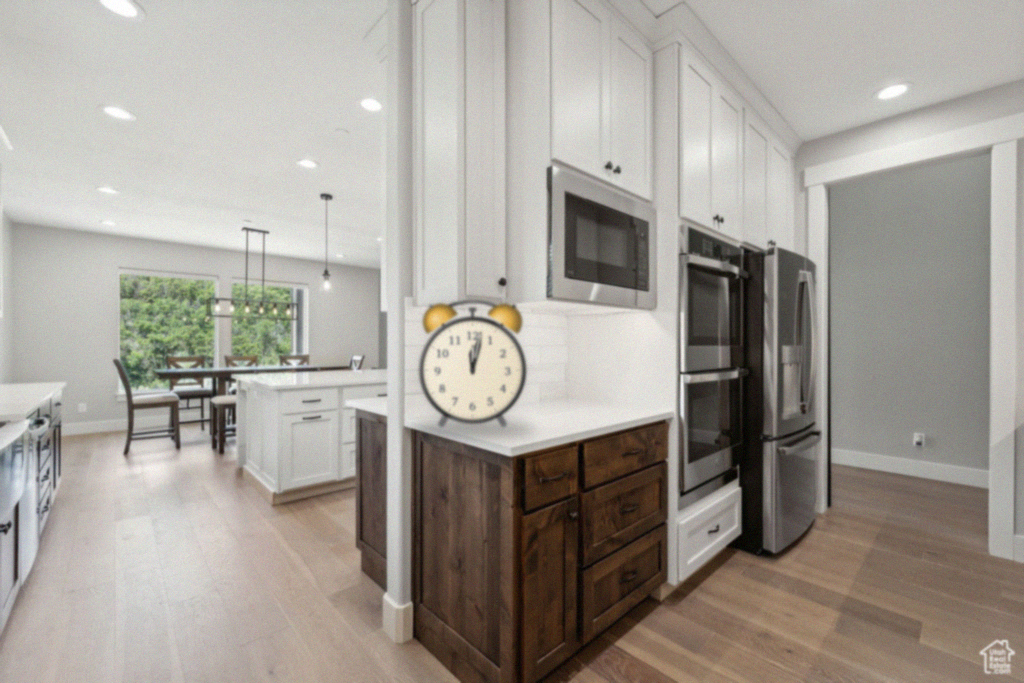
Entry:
12.02
